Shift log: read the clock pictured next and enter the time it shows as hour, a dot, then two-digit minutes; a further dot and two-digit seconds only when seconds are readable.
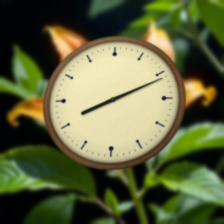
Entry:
8.11
